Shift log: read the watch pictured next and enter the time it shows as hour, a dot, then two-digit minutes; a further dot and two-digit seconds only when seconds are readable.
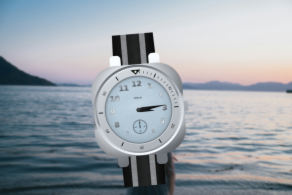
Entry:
3.14
